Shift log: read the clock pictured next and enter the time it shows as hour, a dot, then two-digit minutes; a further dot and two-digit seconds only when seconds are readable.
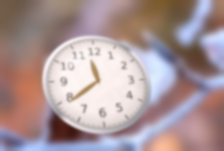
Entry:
11.39
